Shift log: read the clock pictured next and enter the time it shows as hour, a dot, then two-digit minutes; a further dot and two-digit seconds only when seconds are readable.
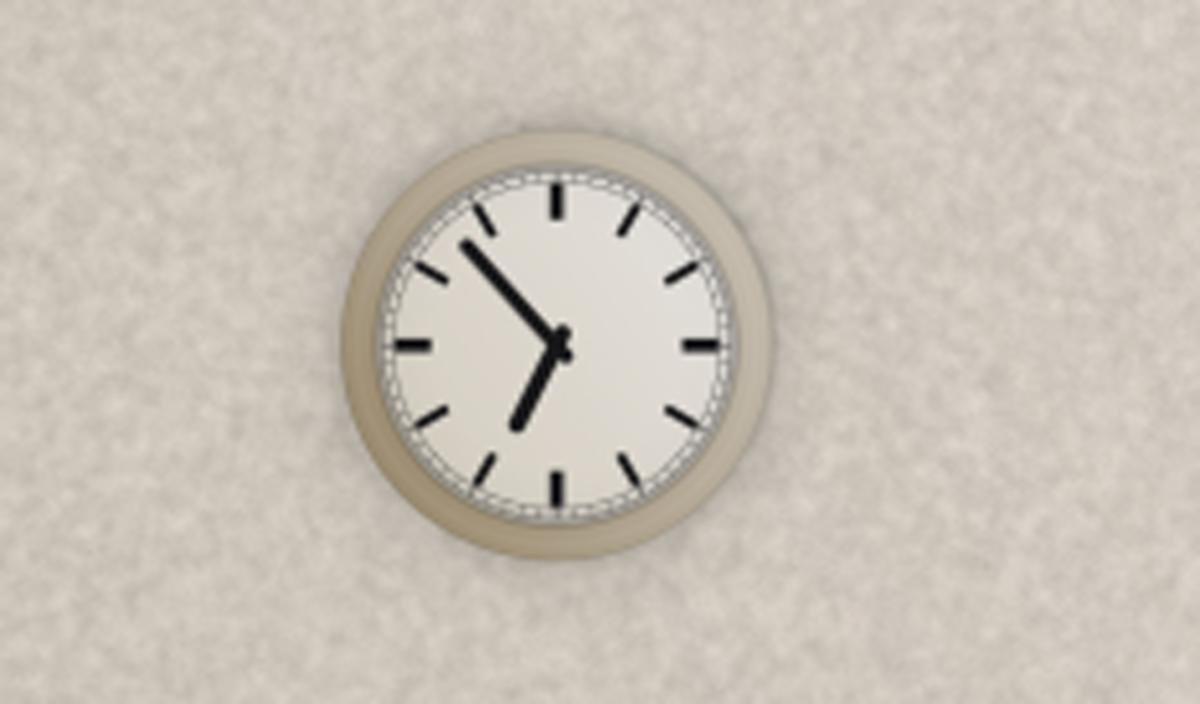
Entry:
6.53
